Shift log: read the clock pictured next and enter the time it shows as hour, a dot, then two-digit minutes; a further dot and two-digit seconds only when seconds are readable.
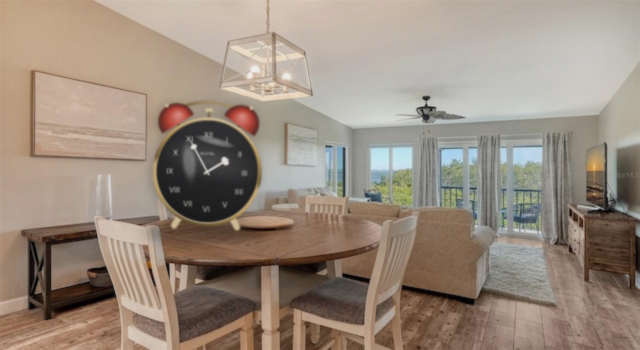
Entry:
1.55
